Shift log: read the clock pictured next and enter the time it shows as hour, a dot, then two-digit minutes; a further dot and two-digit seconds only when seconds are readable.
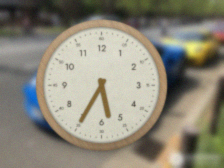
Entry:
5.35
